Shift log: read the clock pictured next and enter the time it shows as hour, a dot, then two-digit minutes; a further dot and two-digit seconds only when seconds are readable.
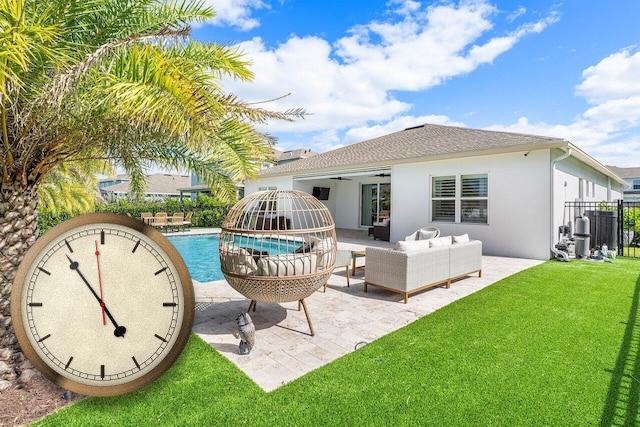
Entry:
4.53.59
